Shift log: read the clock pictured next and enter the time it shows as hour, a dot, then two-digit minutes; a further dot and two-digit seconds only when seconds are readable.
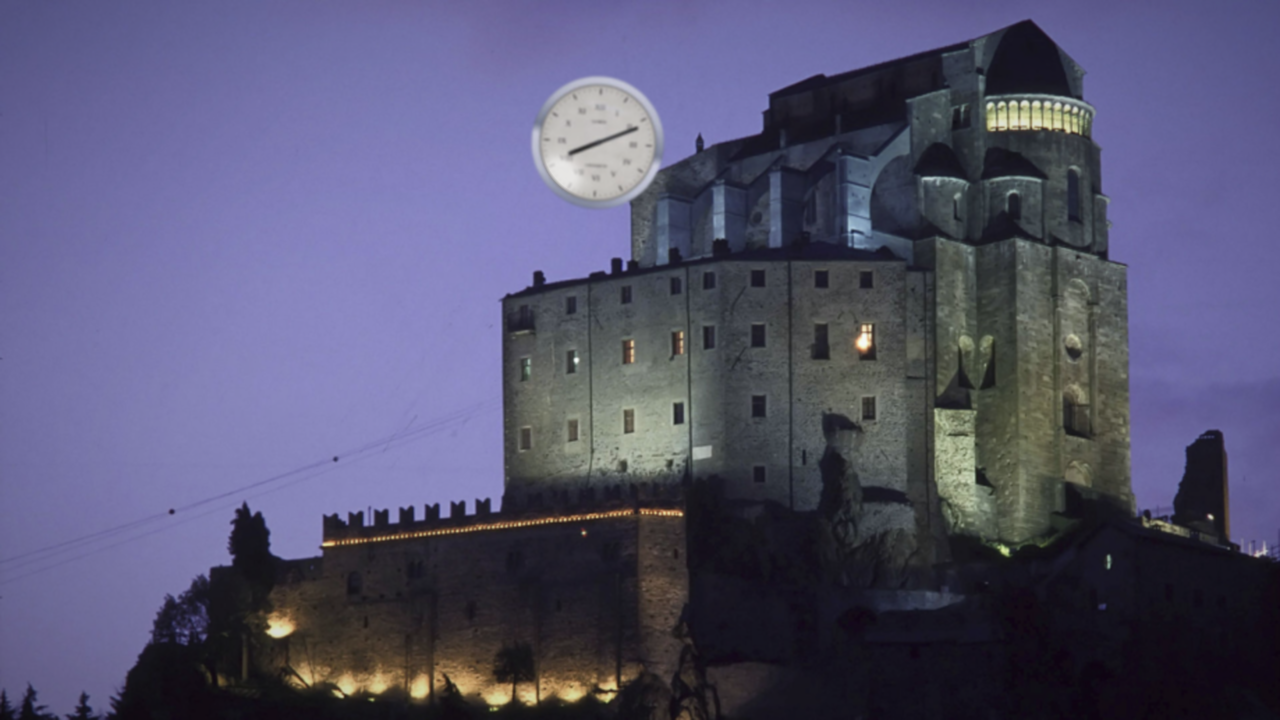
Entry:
8.11
